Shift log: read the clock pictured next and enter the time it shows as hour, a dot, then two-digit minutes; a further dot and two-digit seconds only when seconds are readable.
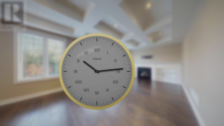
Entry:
10.14
